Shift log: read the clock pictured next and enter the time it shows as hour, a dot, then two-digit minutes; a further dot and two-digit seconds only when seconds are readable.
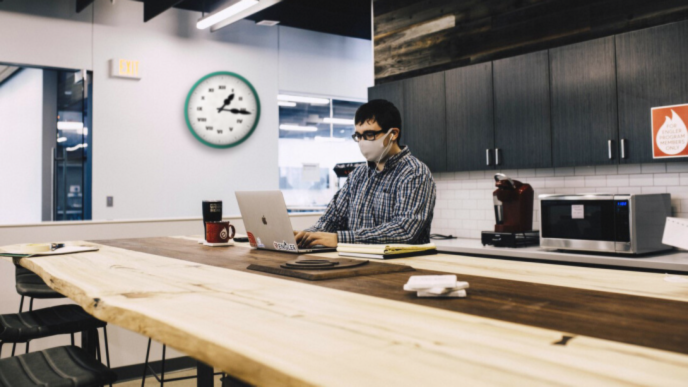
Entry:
1.16
